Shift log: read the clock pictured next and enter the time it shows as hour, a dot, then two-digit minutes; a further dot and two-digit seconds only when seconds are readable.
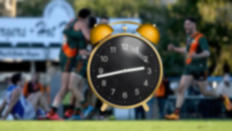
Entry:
2.43
